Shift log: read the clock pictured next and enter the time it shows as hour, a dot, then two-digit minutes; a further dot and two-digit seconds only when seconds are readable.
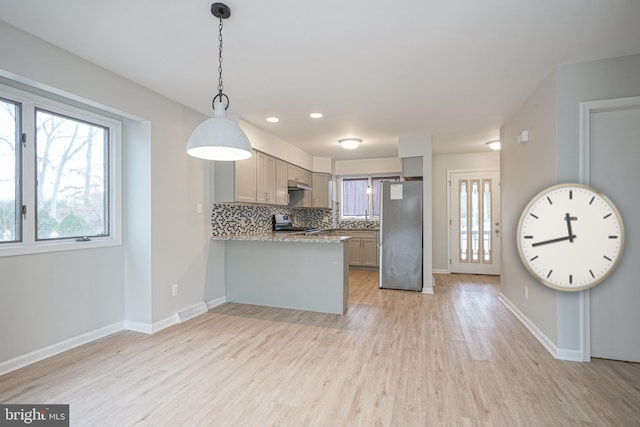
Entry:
11.43
